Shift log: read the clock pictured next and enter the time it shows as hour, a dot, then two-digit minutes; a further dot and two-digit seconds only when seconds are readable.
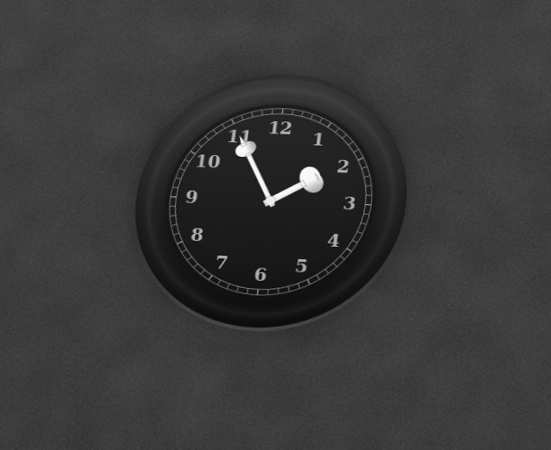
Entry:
1.55
